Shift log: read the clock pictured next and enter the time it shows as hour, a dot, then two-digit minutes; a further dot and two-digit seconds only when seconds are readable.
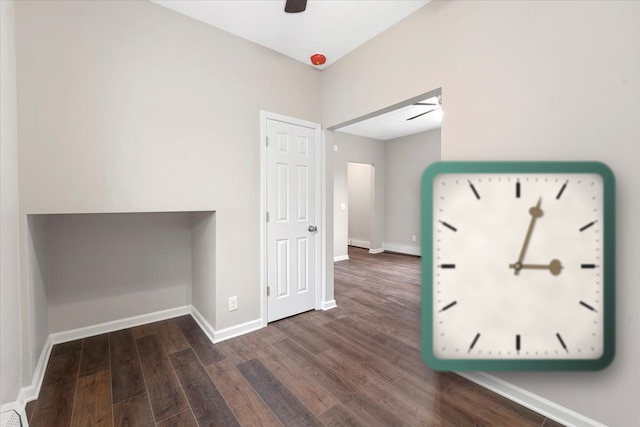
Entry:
3.03
